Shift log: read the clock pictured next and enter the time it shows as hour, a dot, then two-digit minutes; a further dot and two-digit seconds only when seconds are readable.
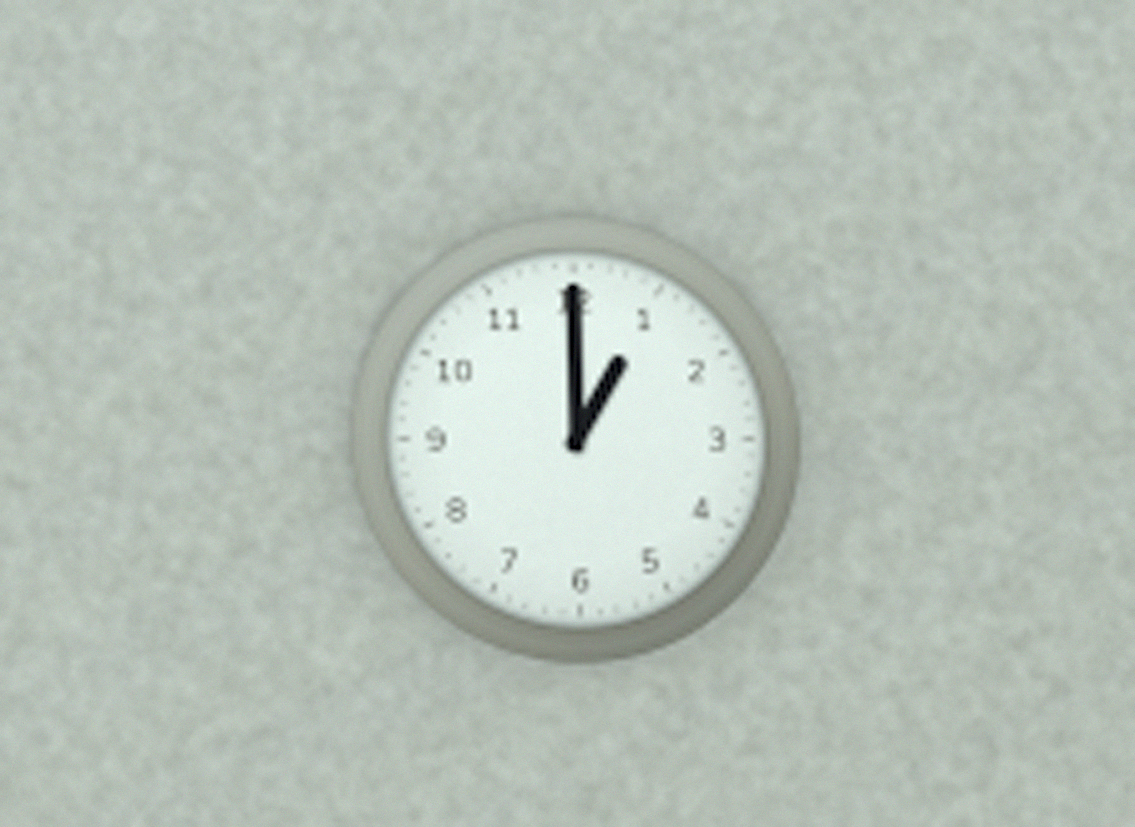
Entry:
1.00
